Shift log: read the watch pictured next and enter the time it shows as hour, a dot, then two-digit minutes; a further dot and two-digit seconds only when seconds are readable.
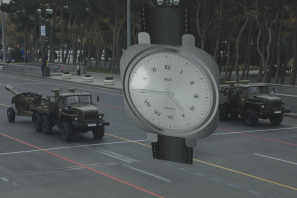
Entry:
4.45
